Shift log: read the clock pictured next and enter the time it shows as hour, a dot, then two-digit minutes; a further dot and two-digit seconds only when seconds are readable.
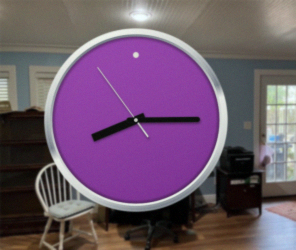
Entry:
8.14.54
